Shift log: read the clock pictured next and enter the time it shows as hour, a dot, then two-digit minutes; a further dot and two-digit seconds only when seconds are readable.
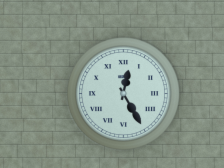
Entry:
12.25
